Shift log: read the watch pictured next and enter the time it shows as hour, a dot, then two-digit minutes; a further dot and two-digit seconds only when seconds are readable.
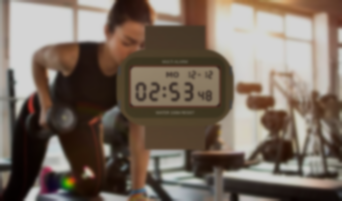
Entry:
2.53
